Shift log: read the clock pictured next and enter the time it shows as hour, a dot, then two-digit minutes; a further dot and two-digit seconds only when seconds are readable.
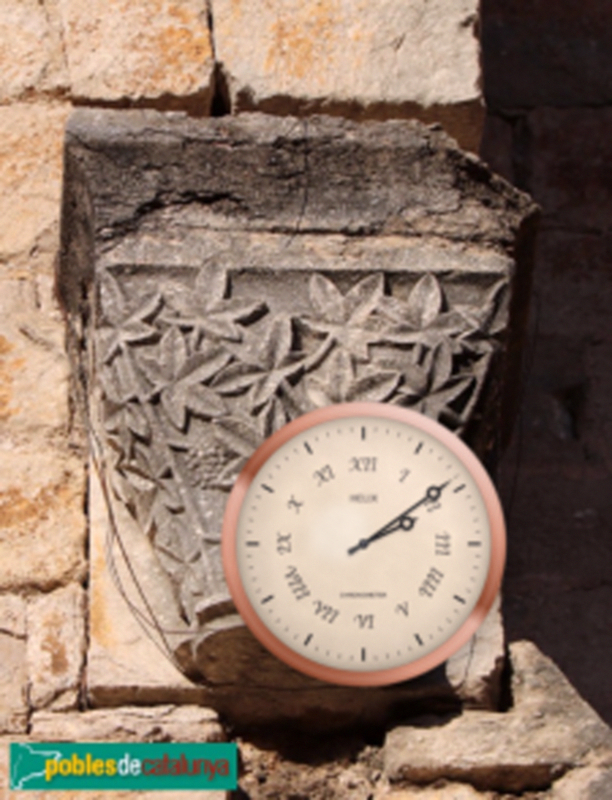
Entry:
2.09
